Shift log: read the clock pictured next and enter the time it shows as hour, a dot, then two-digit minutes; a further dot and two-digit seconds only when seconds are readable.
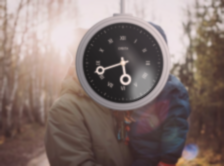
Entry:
5.42
